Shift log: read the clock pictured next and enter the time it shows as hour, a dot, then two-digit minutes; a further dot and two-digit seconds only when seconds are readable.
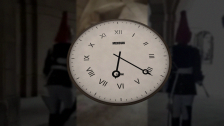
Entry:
6.21
